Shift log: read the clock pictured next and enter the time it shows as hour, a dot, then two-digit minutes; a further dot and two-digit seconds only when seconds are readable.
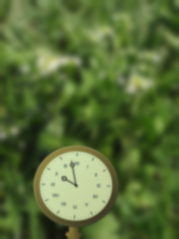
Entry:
9.58
